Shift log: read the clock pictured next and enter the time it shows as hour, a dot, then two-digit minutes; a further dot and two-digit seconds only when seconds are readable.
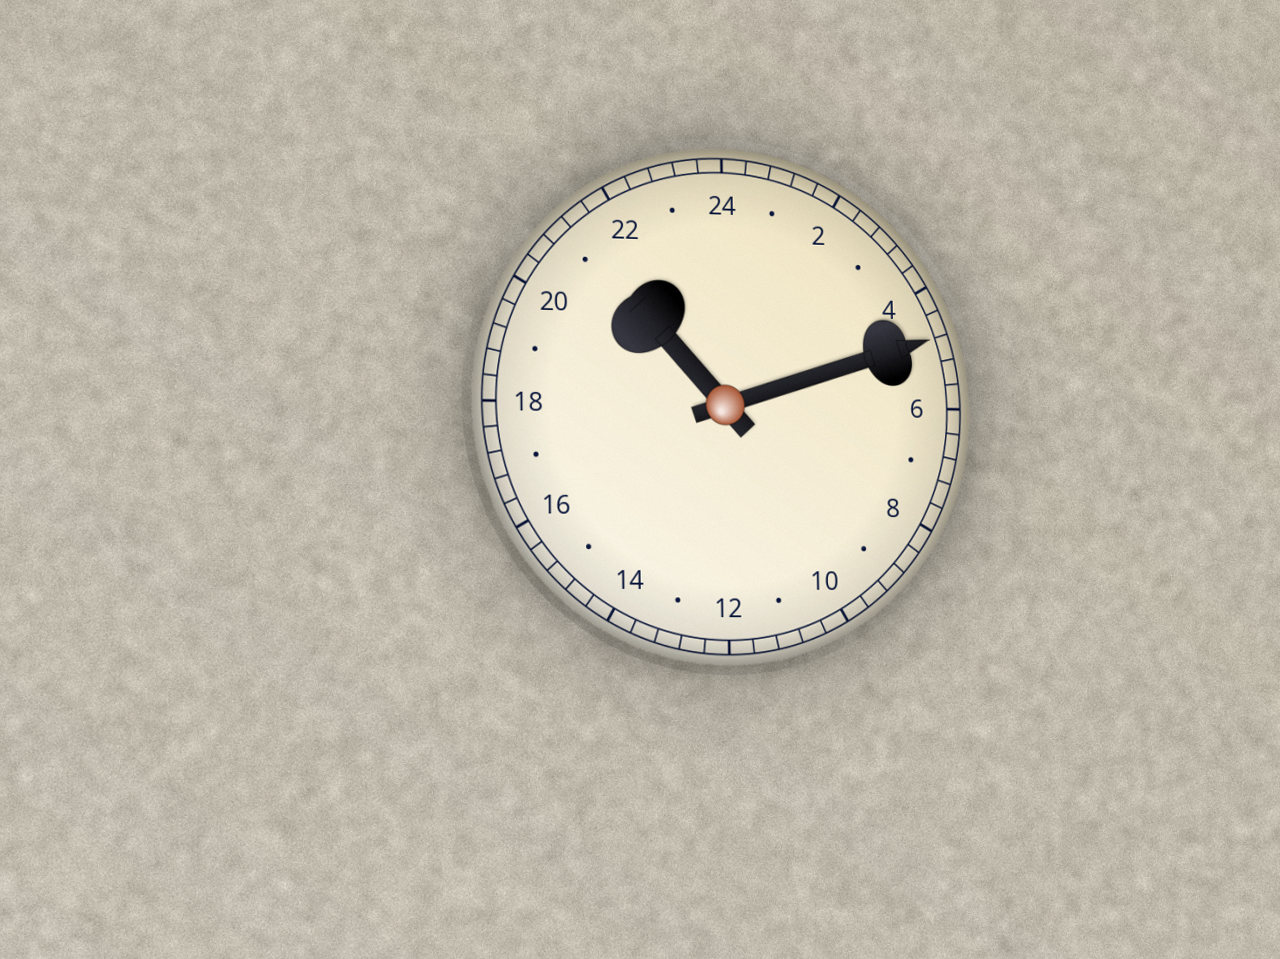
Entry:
21.12
